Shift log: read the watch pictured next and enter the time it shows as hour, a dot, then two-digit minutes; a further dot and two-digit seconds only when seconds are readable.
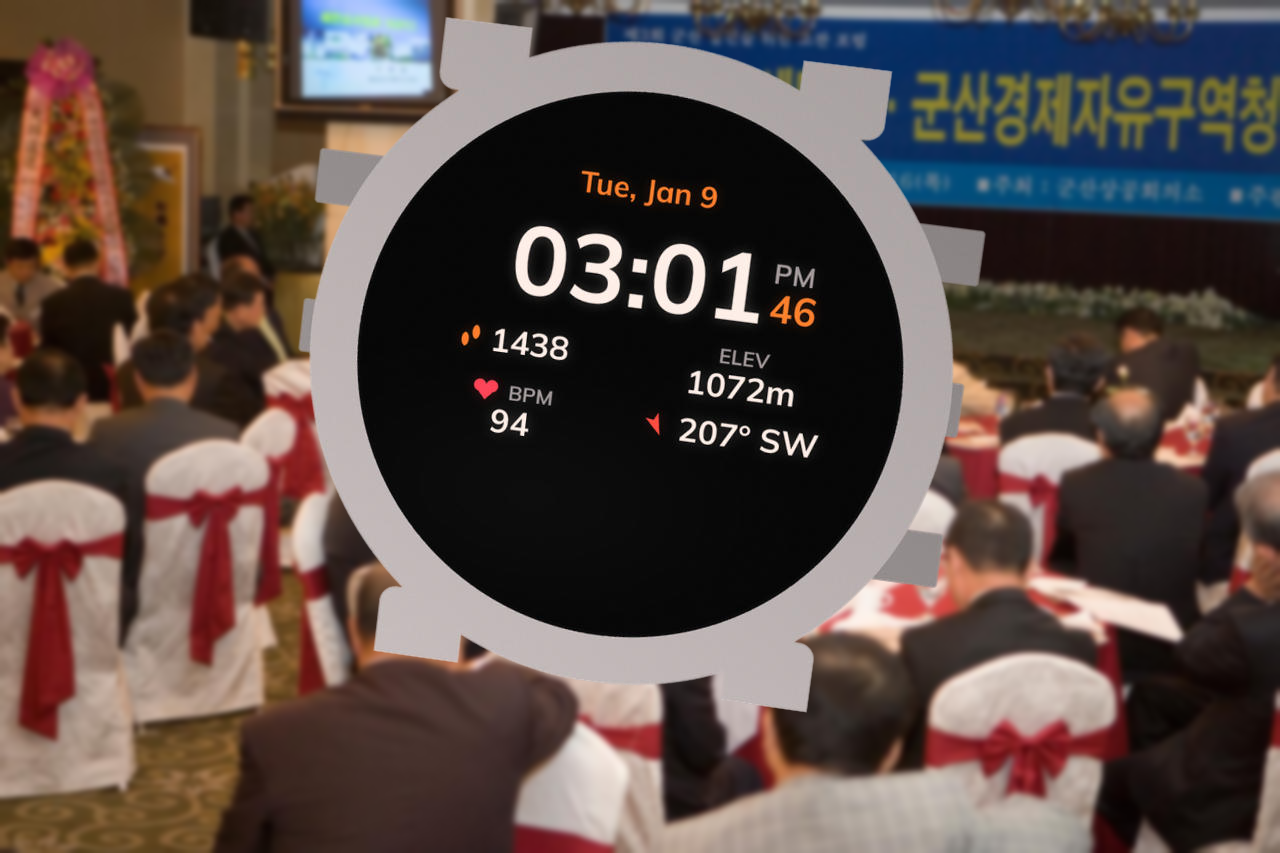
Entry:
3.01.46
